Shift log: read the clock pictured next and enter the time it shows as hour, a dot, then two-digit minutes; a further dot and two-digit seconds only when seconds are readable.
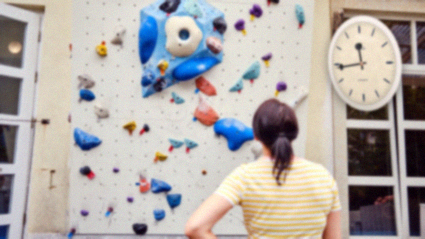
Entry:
11.44
